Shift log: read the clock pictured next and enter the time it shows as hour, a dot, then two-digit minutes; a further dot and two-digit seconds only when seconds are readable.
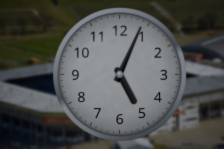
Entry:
5.04
